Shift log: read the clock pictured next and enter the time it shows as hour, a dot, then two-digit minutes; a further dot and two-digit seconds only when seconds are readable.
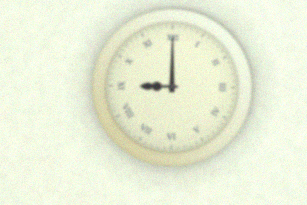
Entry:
9.00
